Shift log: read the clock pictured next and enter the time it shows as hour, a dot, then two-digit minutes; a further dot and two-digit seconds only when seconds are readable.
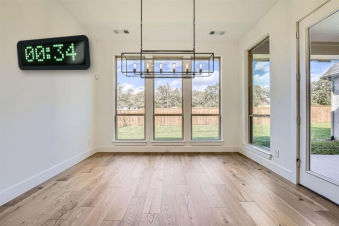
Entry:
0.34
